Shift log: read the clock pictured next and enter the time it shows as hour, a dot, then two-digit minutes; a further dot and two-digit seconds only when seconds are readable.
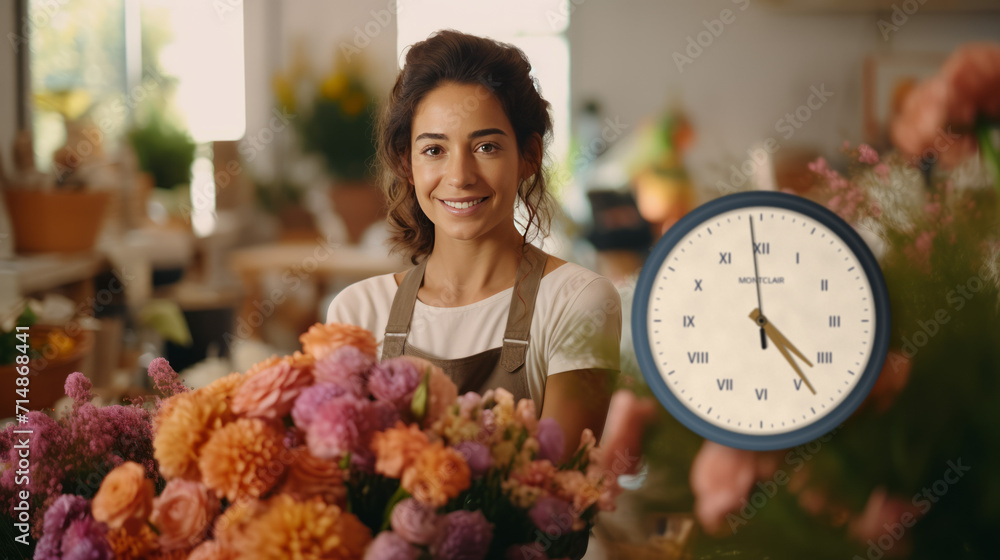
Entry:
4.23.59
